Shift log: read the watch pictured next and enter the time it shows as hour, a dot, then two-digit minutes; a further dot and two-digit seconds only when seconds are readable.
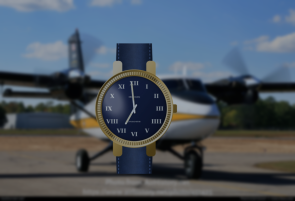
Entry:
6.59
